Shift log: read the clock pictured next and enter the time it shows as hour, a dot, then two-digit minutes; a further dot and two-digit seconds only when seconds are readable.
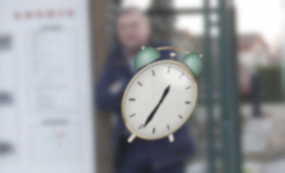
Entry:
12.34
